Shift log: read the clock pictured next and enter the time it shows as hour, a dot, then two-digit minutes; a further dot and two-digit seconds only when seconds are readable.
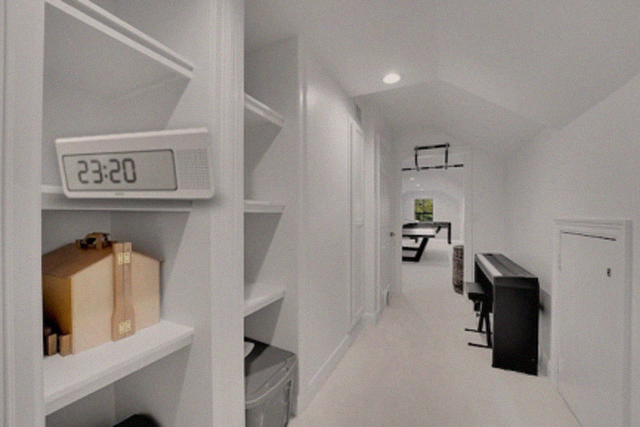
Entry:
23.20
